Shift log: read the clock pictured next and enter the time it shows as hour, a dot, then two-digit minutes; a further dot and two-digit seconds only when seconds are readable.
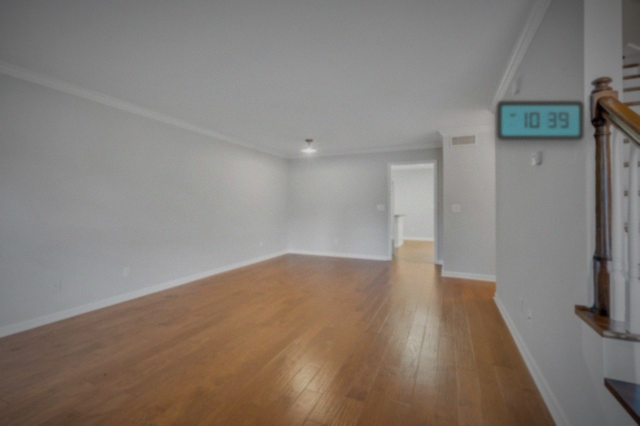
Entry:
10.39
